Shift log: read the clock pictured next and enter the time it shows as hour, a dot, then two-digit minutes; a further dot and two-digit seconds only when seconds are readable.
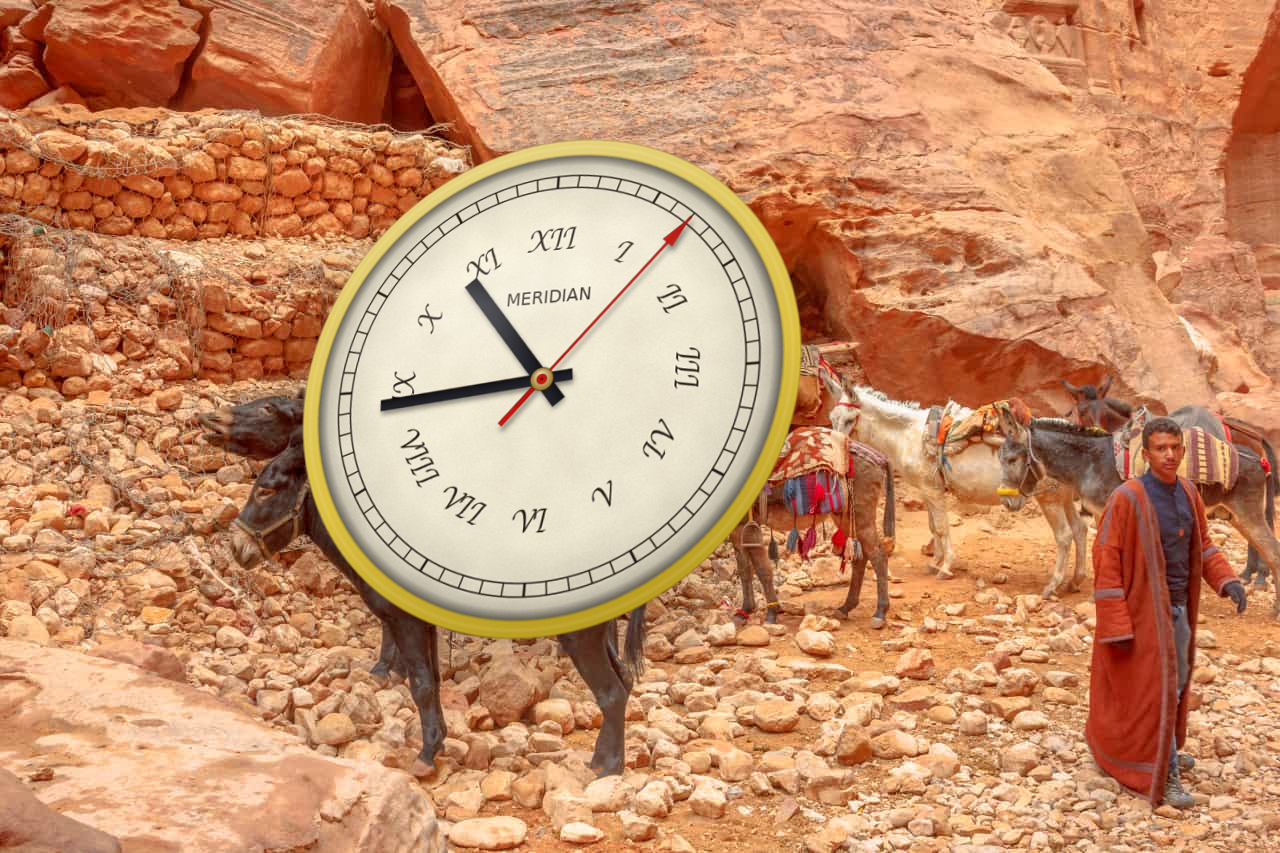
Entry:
10.44.07
